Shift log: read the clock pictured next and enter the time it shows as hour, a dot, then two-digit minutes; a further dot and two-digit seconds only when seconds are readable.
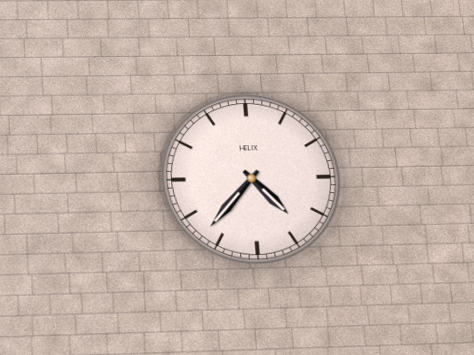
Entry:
4.37
